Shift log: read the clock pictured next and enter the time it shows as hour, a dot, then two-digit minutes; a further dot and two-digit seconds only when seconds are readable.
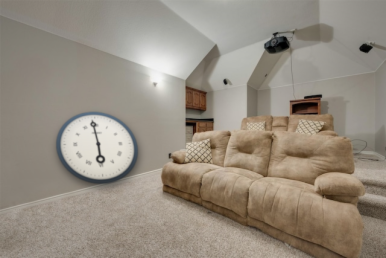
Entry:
5.59
